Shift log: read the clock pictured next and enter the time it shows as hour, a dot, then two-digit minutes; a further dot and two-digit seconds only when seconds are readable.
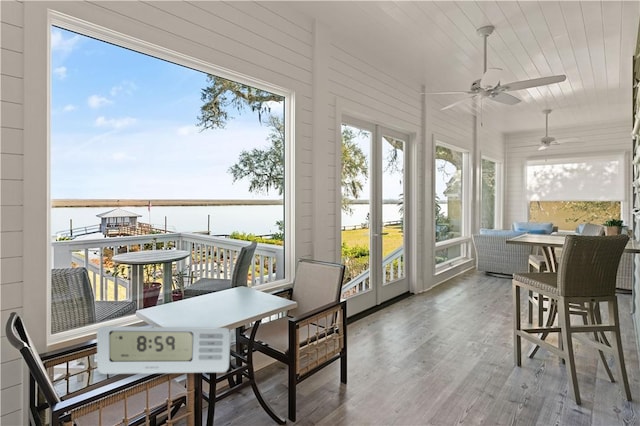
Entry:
8.59
